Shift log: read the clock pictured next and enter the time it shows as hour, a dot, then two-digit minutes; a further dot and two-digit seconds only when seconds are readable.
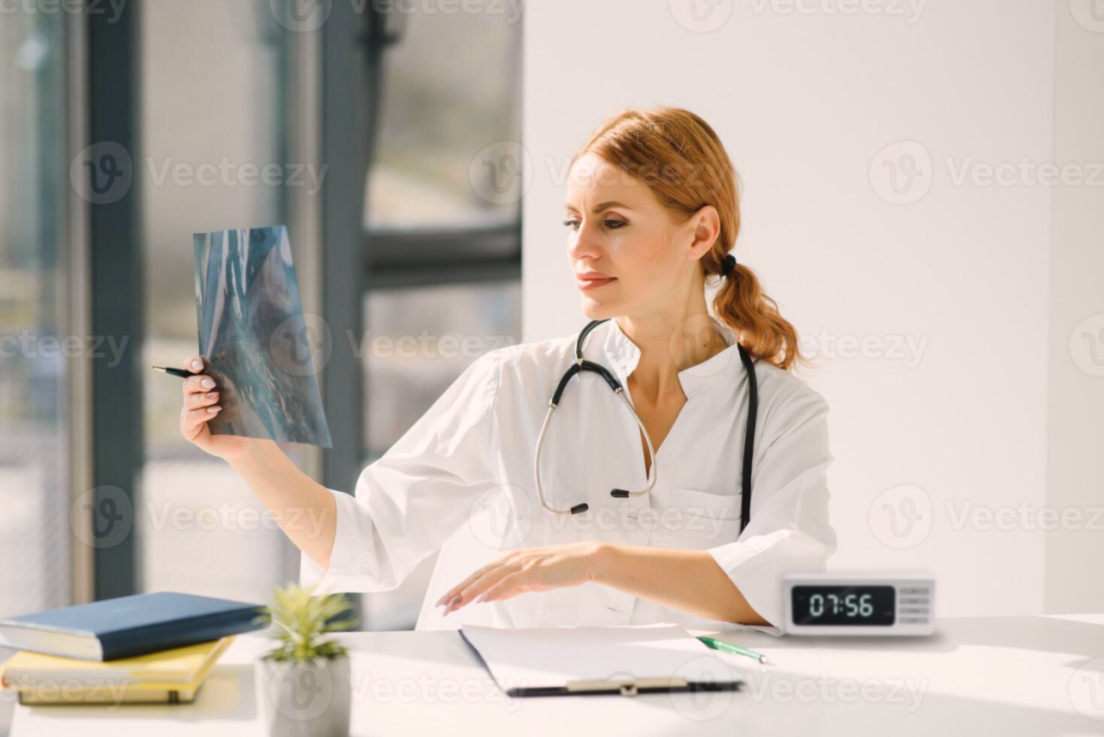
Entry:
7.56
